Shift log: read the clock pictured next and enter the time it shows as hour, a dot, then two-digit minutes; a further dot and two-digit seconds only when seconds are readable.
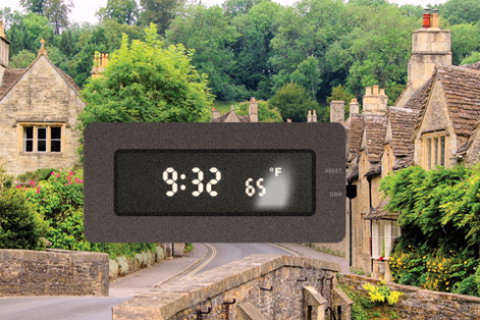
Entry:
9.32
